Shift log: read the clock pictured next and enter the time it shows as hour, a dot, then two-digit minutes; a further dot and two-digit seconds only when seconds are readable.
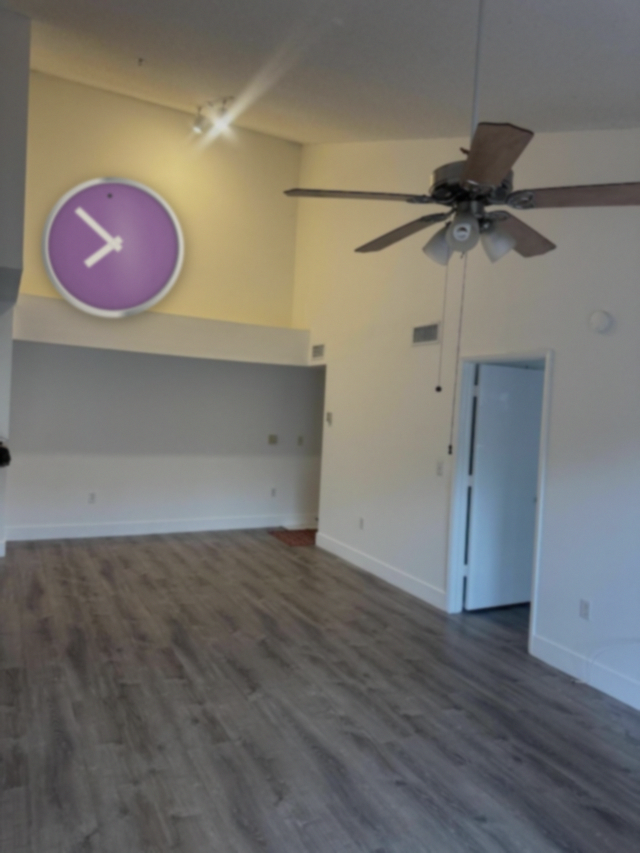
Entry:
7.53
